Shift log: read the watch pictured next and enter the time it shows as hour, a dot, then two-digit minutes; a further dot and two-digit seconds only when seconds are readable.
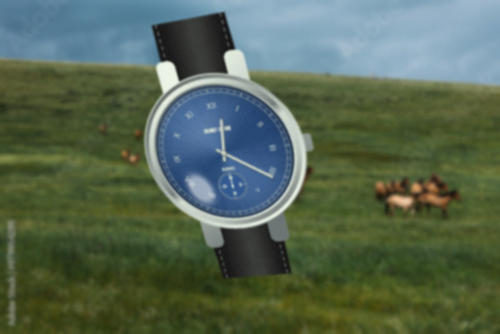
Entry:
12.21
